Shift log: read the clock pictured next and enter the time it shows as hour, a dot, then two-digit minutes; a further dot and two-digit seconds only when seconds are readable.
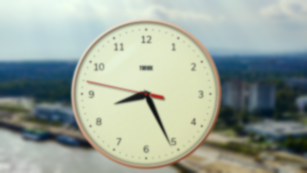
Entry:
8.25.47
